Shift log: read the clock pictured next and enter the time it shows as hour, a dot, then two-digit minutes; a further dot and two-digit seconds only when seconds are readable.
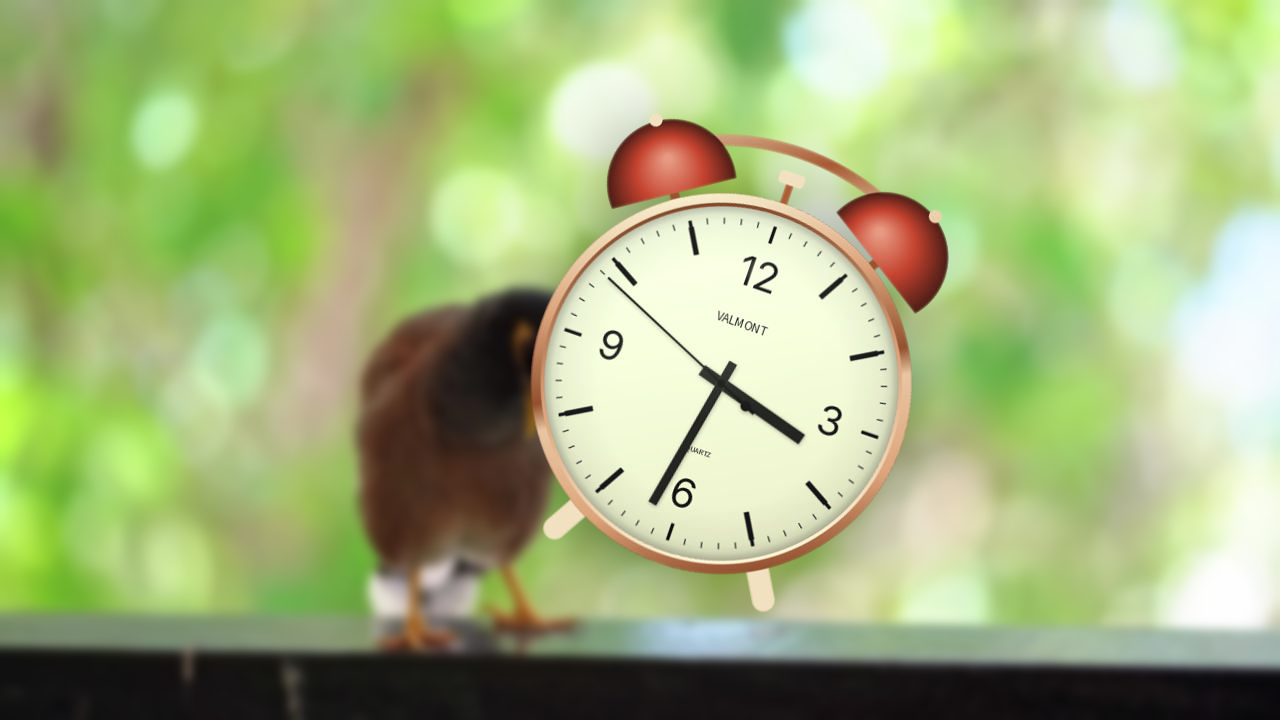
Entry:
3.31.49
